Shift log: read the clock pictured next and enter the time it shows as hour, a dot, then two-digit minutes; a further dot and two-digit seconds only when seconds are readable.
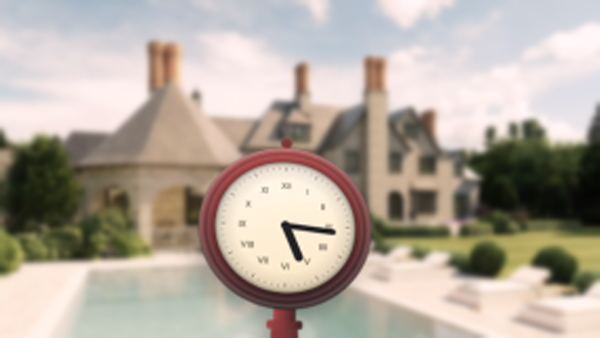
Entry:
5.16
